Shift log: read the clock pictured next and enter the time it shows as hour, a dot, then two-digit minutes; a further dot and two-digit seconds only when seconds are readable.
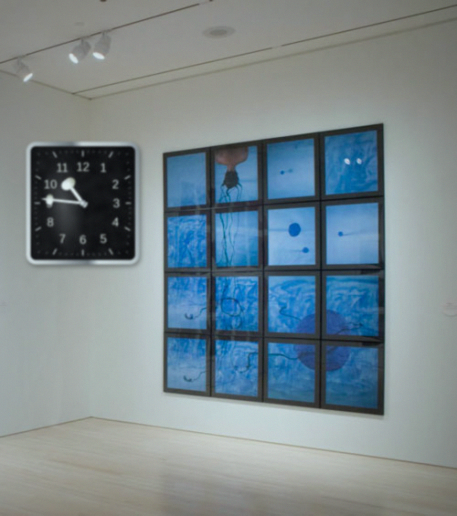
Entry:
10.46
